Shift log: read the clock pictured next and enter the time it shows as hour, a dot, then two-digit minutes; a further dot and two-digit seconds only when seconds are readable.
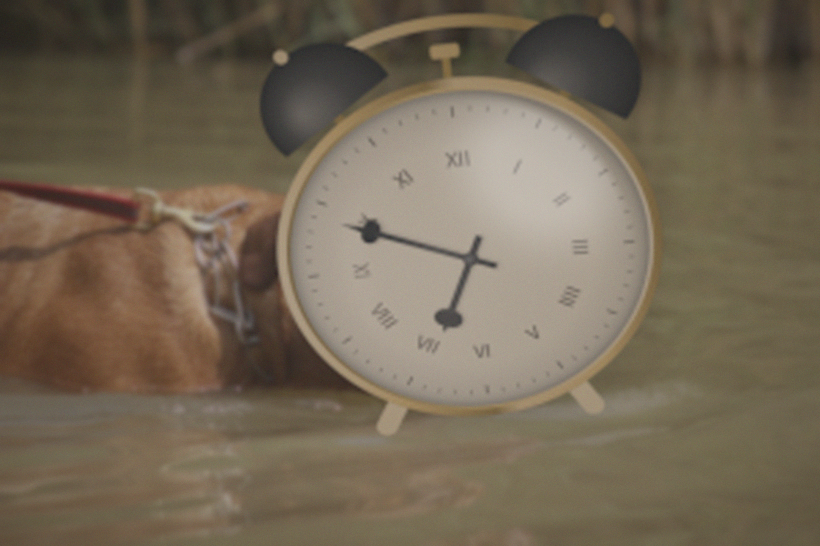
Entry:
6.49
